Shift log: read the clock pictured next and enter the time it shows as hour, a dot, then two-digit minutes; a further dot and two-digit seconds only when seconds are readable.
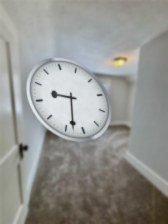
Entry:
9.33
